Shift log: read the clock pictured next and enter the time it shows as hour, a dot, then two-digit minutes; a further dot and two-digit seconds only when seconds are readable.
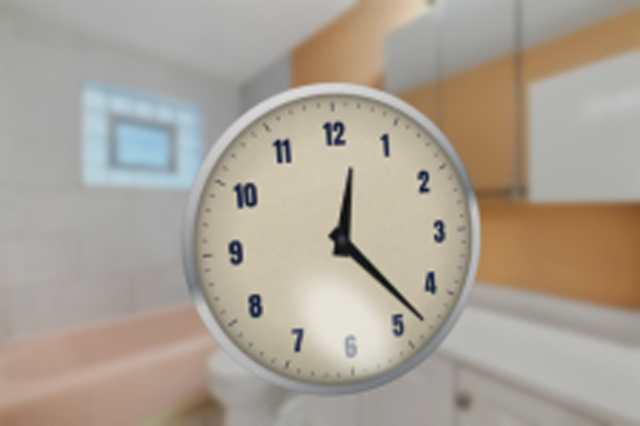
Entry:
12.23
